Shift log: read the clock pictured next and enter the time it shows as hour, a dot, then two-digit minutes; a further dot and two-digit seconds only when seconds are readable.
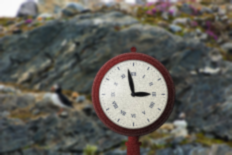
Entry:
2.58
